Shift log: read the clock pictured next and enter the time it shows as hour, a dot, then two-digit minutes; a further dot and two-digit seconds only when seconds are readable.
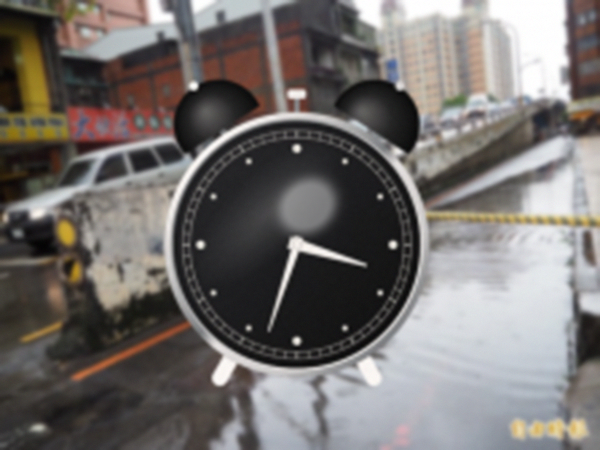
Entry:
3.33
